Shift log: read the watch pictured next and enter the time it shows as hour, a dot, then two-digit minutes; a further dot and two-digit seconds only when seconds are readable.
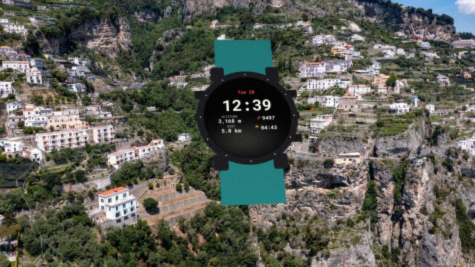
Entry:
12.39
